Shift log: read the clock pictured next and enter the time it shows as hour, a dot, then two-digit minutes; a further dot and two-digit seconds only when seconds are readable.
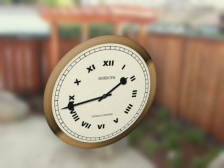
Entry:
1.43
